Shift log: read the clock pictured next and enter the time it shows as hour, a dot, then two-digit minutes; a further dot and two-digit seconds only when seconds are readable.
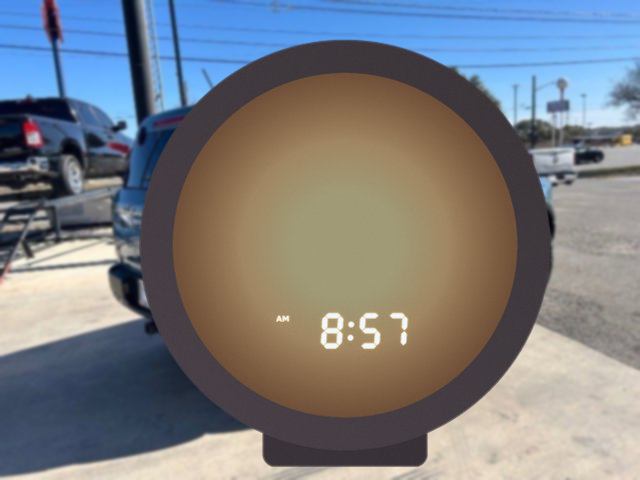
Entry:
8.57
